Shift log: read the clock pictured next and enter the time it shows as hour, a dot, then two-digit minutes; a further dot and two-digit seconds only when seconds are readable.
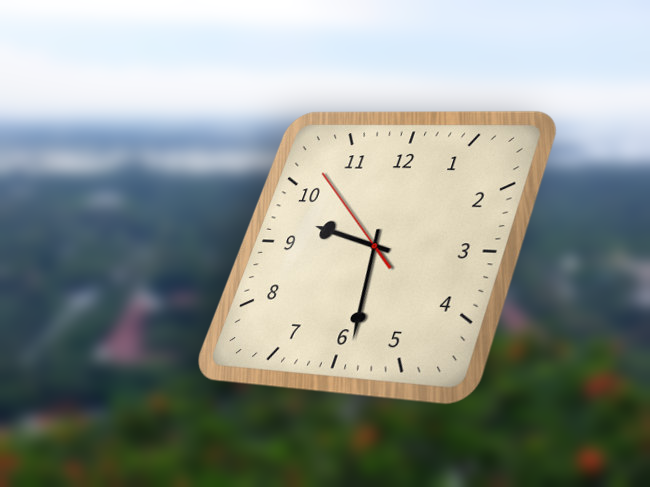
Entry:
9.28.52
